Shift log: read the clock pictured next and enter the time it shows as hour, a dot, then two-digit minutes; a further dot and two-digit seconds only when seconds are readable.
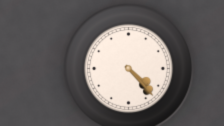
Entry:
4.23
